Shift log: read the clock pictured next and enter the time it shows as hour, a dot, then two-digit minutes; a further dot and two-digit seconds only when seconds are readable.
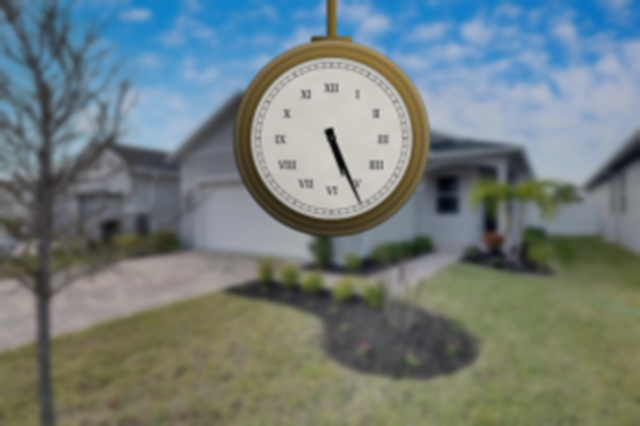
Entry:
5.26
